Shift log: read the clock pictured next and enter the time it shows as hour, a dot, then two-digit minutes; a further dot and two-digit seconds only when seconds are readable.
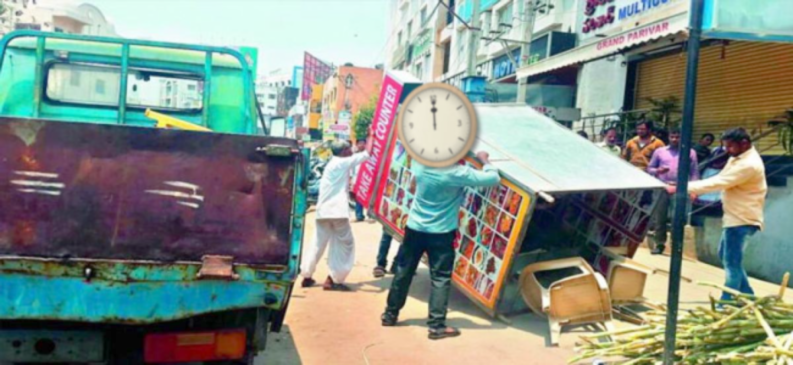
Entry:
12.00
